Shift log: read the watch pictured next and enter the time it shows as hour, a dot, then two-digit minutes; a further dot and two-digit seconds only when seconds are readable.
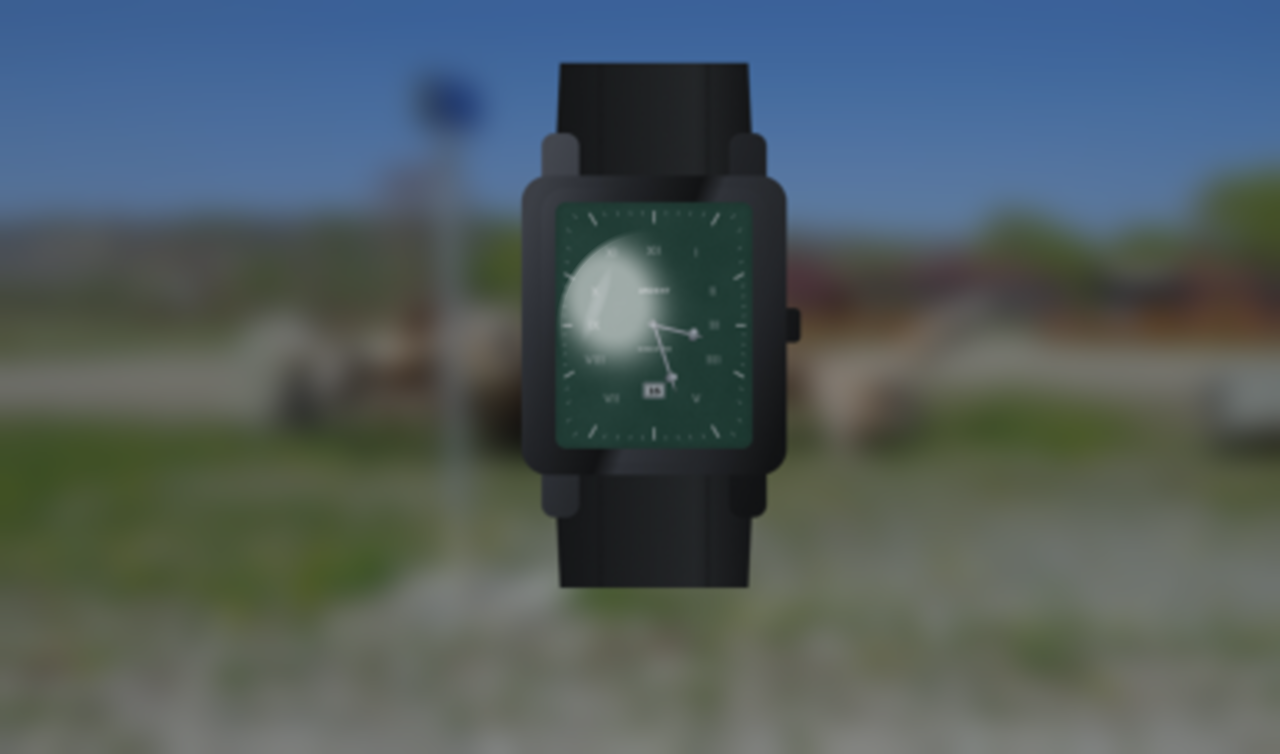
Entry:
3.27
